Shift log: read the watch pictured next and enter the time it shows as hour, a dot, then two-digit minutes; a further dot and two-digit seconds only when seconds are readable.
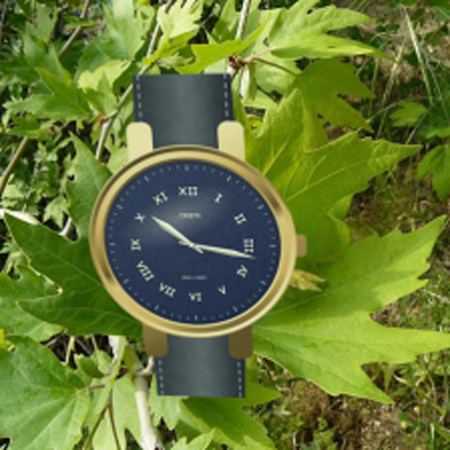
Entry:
10.17
